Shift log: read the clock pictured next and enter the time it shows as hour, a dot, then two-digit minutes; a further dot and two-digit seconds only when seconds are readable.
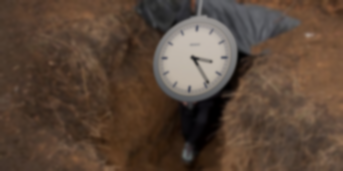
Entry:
3.24
